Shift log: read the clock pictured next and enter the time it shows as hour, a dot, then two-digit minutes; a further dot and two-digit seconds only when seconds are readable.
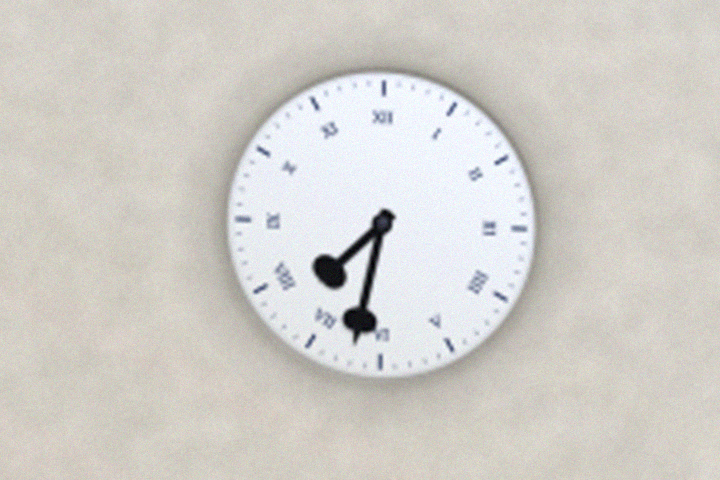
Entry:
7.32
